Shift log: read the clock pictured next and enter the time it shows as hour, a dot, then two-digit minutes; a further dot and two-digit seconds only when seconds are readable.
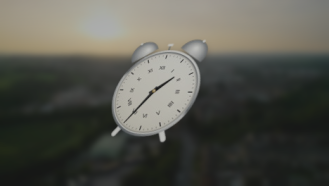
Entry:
1.35
